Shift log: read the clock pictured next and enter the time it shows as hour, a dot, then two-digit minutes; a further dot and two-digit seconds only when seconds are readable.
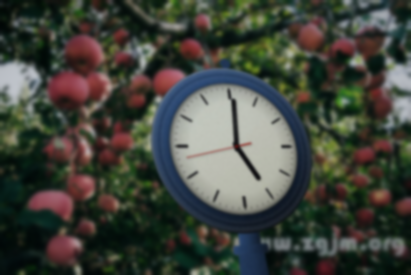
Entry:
5.00.43
